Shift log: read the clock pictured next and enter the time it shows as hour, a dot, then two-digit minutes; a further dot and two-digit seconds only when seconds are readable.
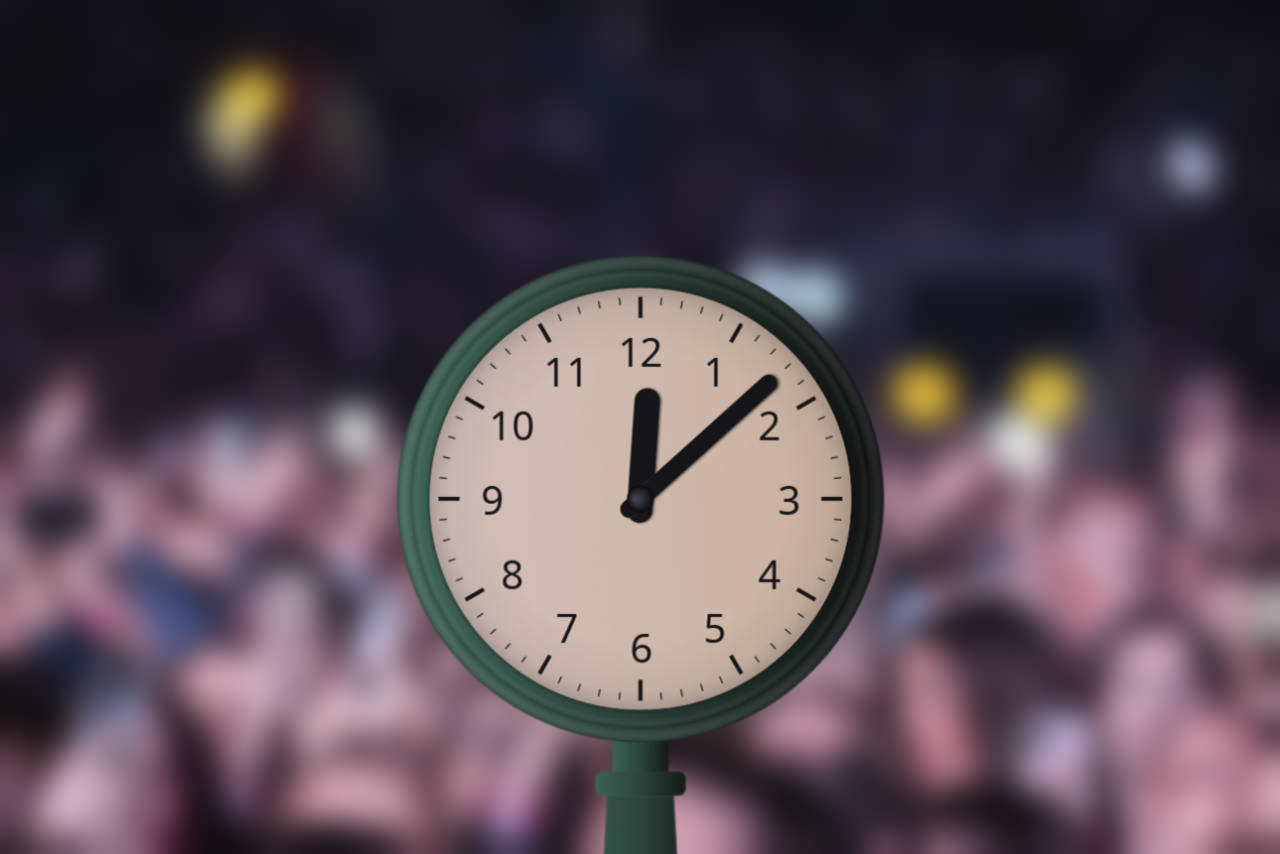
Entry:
12.08
